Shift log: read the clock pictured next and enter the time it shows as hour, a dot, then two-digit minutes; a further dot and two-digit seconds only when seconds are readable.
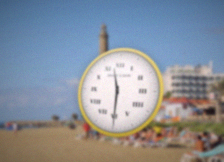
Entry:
11.30
